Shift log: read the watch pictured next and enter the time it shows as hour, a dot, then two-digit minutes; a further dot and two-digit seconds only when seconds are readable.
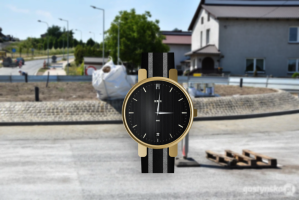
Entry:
3.01
